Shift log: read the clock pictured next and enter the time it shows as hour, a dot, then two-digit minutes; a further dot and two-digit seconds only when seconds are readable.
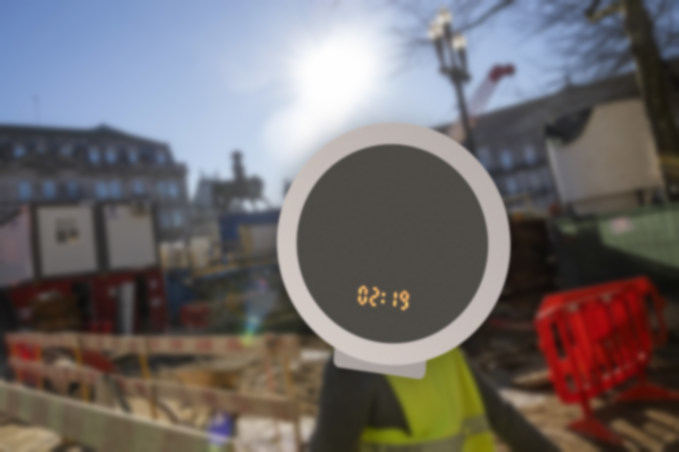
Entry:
2.19
